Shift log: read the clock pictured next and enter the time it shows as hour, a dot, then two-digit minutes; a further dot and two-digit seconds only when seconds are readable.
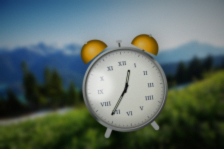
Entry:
12.36
